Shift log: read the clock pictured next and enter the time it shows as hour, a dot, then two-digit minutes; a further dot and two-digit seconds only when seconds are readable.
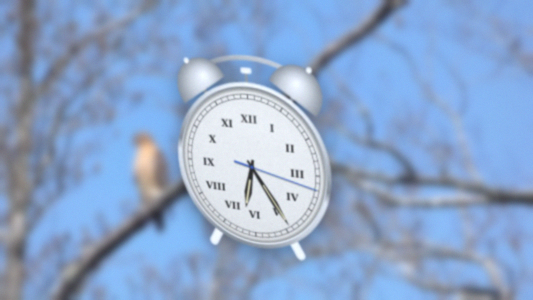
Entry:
6.24.17
